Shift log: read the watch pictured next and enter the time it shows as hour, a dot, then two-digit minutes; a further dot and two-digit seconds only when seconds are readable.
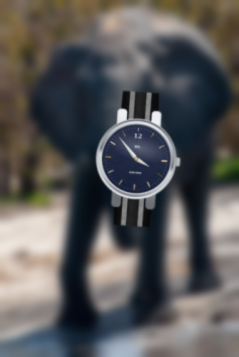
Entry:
3.53
